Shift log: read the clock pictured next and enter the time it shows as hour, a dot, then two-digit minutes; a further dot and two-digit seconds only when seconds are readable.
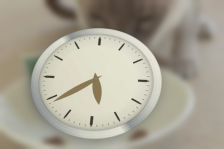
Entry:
5.39
